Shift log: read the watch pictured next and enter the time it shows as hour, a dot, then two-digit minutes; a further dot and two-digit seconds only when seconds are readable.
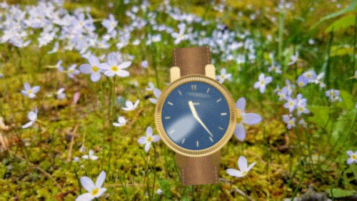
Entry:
11.24
